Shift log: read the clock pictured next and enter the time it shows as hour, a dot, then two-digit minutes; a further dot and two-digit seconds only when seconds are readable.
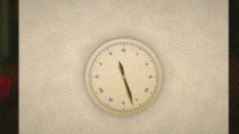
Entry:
11.27
